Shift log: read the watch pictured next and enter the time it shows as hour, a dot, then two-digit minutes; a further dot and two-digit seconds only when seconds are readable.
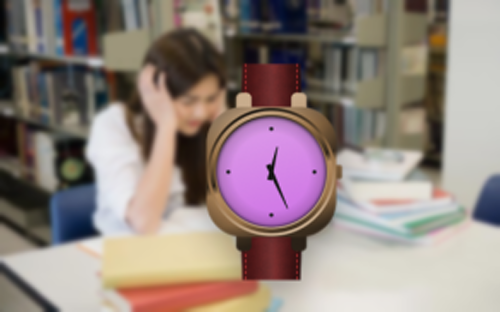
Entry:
12.26
